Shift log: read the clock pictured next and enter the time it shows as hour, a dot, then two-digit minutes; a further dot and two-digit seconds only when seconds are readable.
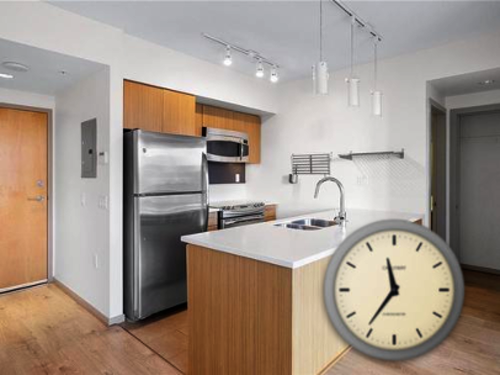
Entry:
11.36
